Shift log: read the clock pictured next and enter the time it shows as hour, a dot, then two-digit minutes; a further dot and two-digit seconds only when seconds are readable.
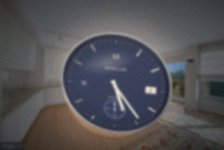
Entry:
5.24
